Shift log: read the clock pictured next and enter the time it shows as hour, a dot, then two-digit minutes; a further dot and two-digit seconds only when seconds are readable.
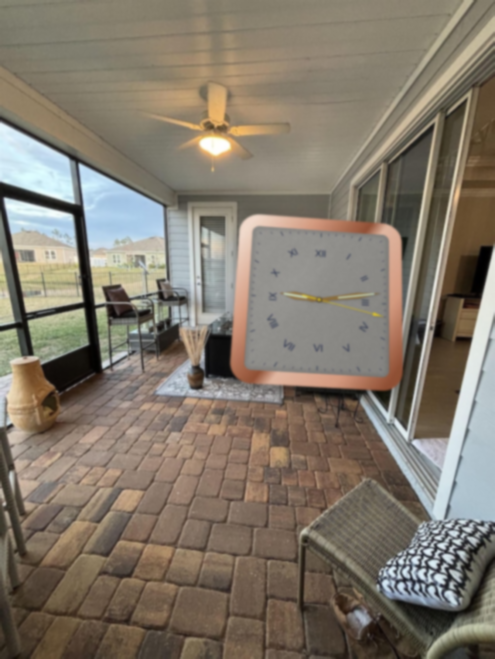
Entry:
9.13.17
